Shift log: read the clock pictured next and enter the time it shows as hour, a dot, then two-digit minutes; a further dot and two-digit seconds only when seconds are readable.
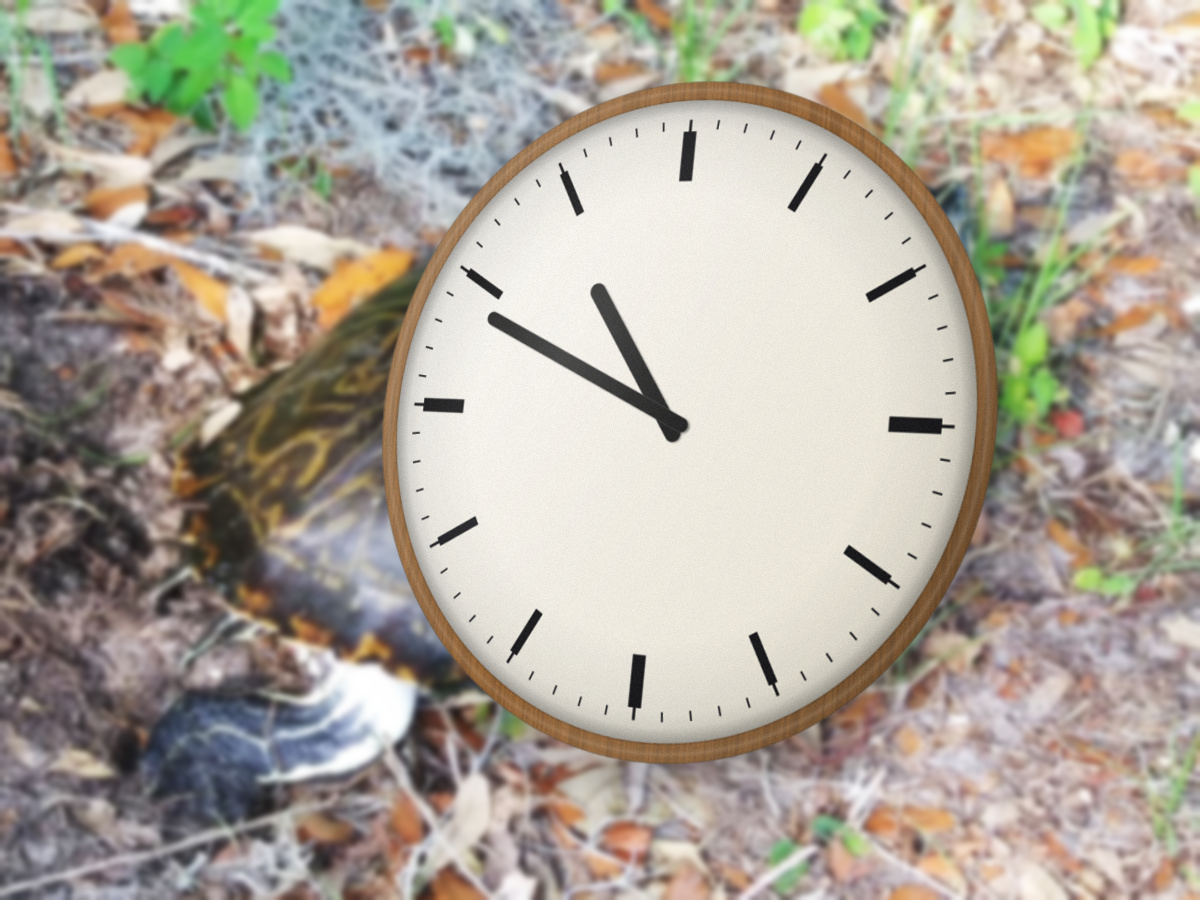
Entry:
10.49
